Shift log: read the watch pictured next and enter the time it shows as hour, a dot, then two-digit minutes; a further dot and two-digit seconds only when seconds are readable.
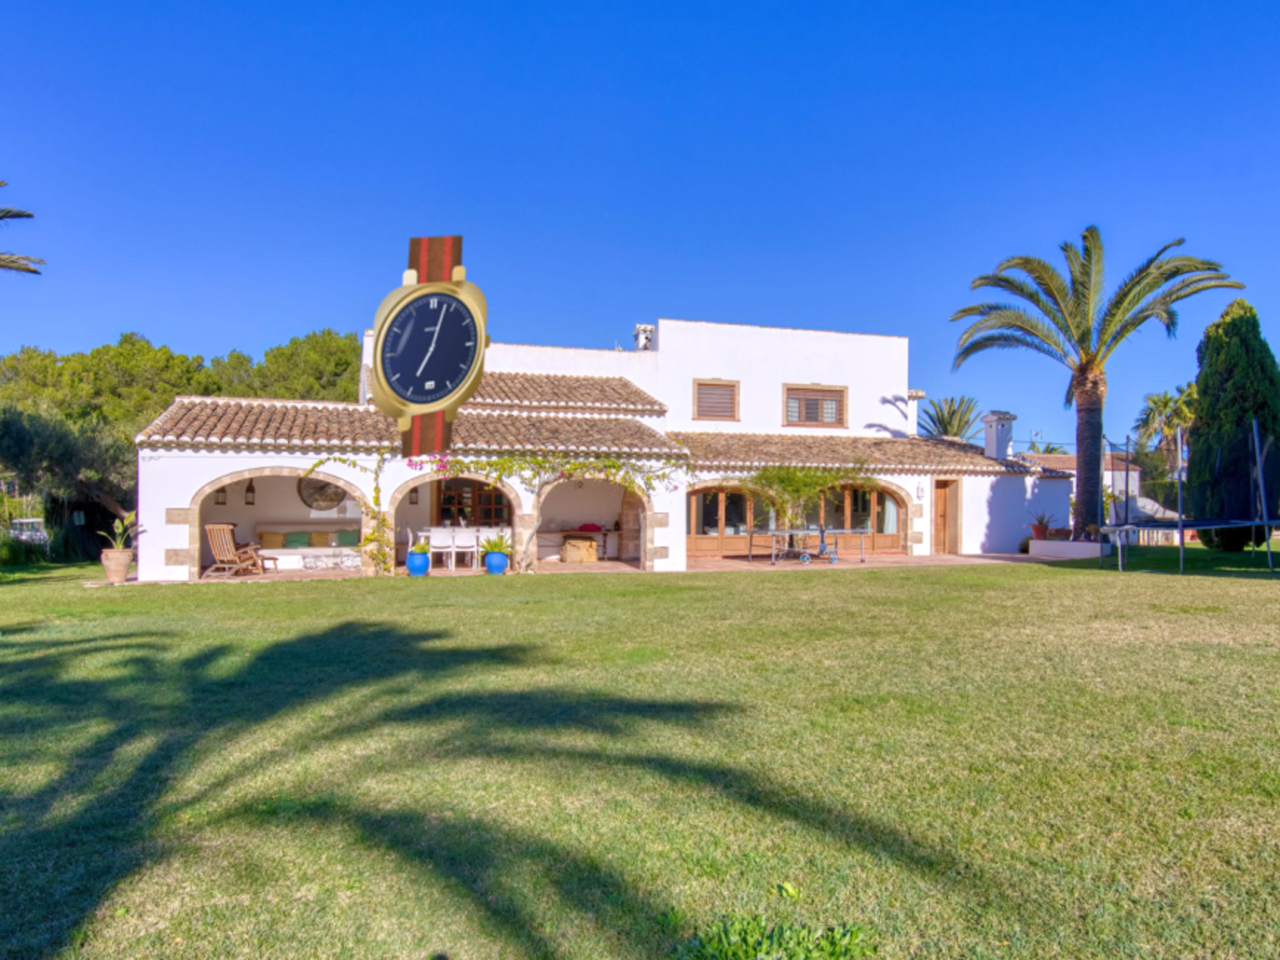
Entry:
7.03
